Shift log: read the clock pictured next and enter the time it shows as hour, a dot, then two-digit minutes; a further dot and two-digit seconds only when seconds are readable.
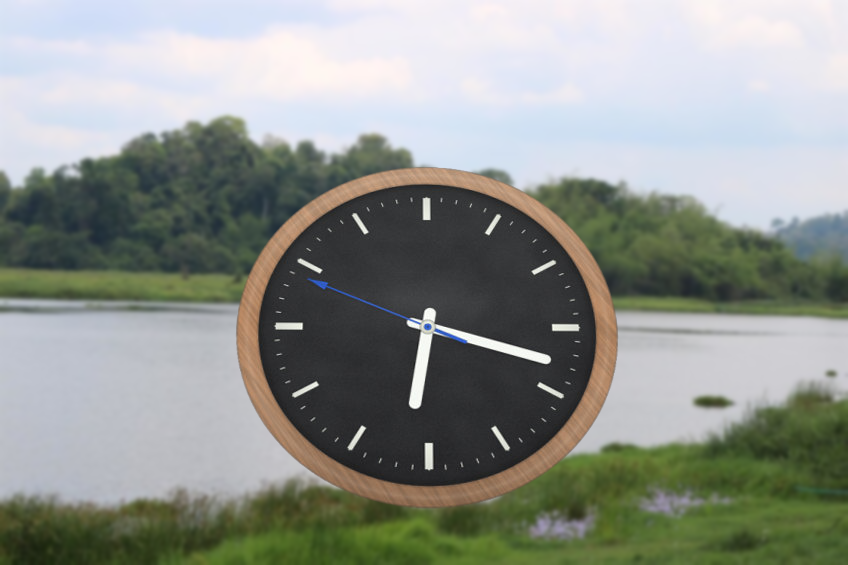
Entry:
6.17.49
